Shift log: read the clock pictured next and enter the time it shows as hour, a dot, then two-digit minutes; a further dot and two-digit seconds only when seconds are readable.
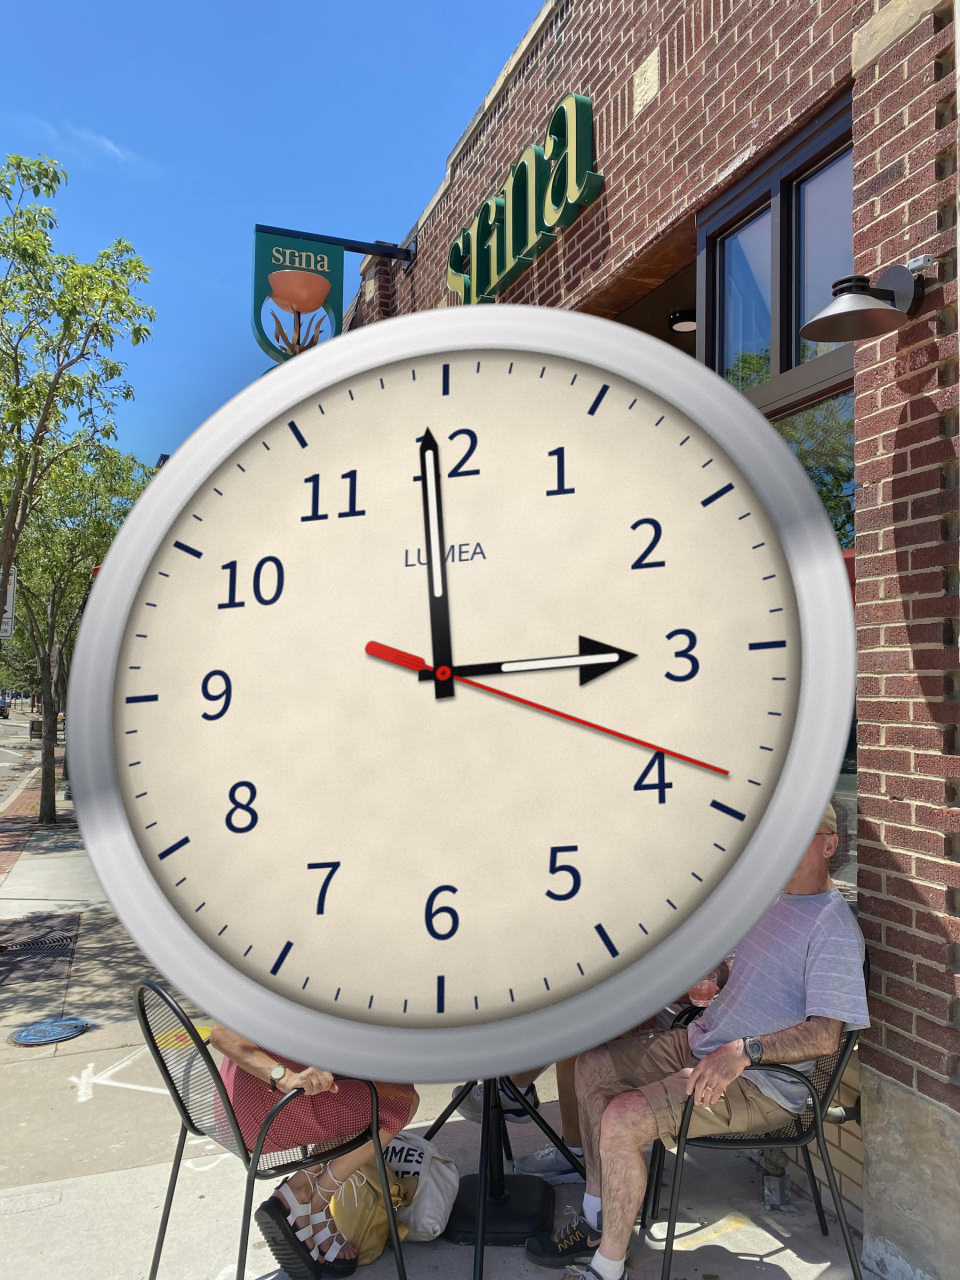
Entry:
2.59.19
